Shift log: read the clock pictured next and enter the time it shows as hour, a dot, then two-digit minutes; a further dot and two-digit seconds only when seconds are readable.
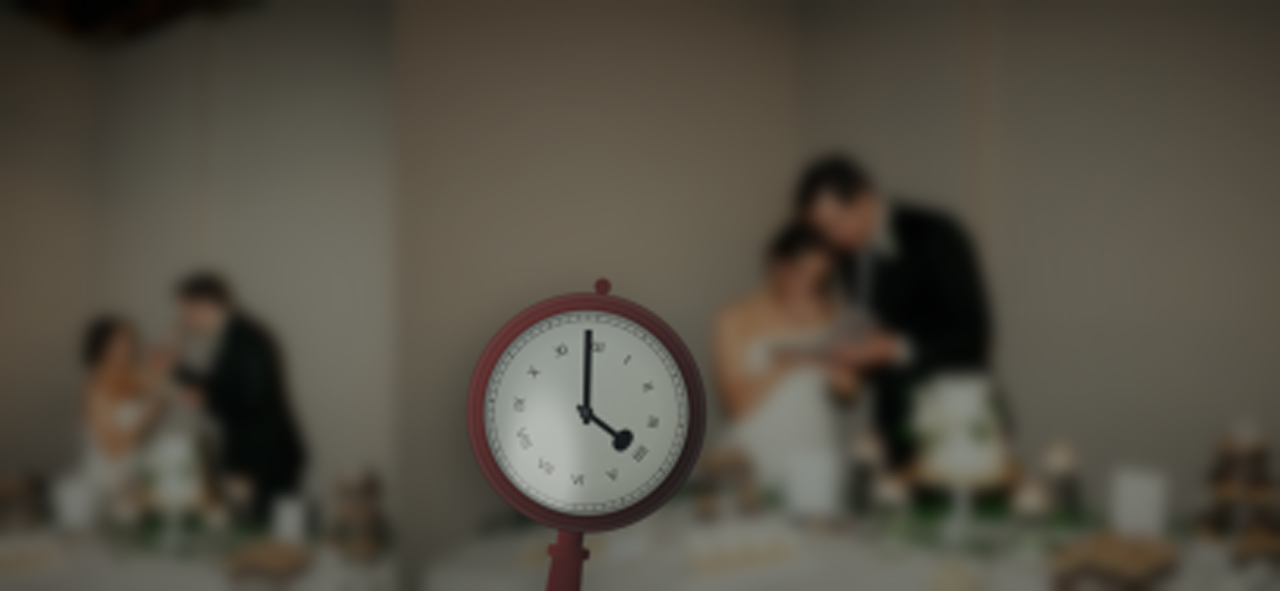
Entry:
3.59
